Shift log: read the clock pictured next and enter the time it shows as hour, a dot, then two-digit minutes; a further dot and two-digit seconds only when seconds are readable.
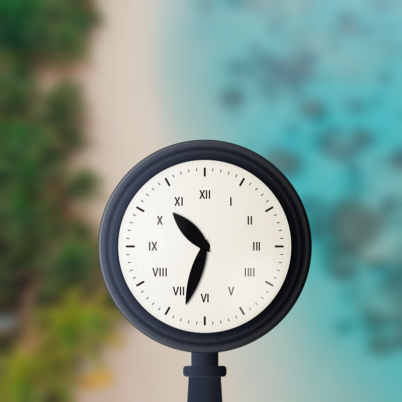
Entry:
10.33
